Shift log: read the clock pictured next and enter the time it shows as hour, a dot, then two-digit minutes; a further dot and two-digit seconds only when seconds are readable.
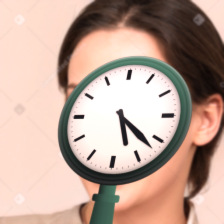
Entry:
5.22
